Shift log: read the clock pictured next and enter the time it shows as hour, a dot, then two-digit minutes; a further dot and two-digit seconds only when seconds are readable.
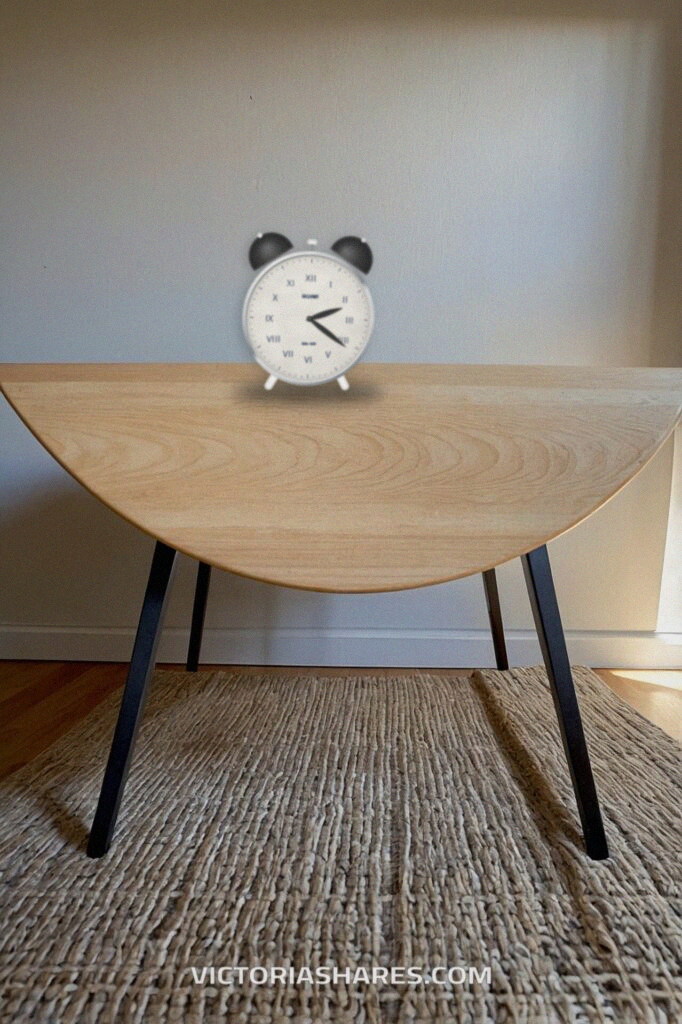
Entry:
2.21
